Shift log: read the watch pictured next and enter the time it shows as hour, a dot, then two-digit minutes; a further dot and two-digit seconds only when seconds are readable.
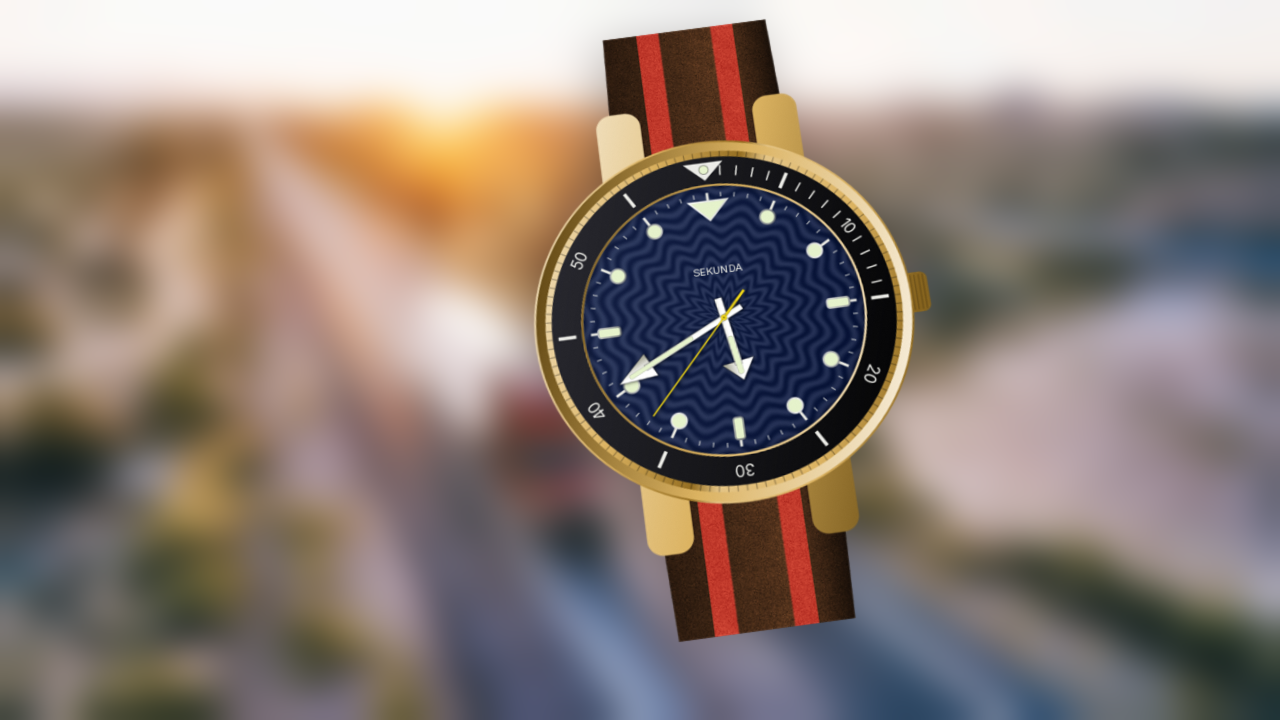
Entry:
5.40.37
